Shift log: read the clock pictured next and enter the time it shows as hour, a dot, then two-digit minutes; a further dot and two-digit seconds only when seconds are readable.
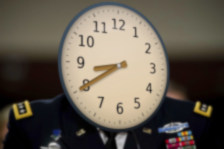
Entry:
8.40
